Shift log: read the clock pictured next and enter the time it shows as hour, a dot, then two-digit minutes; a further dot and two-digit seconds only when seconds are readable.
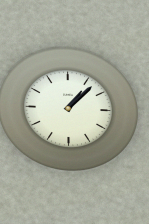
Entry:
1.07
